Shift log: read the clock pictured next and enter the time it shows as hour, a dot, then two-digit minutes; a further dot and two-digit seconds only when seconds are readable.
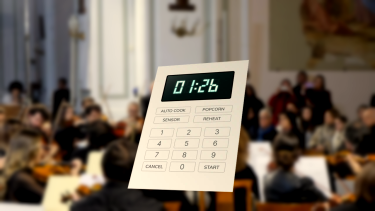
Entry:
1.26
